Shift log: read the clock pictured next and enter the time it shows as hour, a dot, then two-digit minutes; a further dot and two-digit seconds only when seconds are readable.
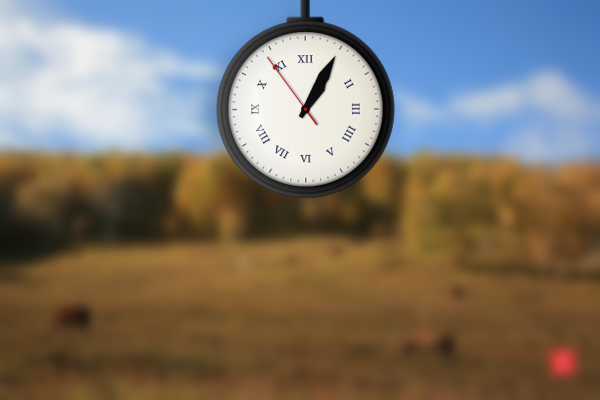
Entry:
1.04.54
